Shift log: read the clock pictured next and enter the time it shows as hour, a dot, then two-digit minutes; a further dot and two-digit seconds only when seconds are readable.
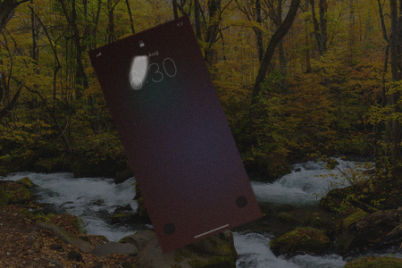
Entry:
6.30
